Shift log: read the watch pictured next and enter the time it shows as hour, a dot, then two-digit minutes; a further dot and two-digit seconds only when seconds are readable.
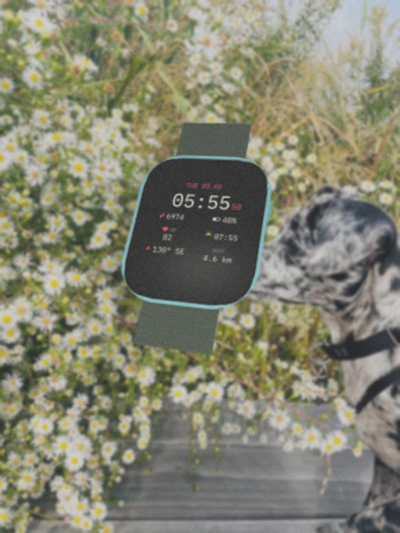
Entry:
5.55
